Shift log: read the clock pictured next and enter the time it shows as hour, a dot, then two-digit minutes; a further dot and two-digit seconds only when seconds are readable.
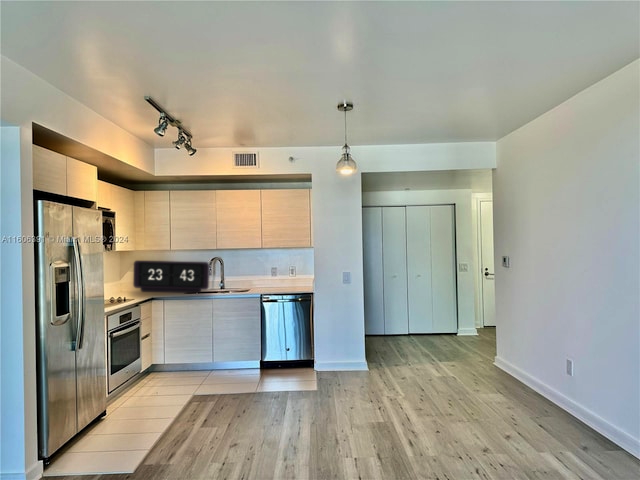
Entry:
23.43
